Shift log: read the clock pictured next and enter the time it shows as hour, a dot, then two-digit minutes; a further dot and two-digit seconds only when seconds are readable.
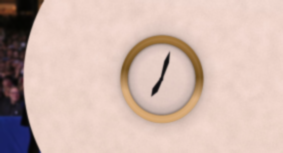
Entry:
7.03
